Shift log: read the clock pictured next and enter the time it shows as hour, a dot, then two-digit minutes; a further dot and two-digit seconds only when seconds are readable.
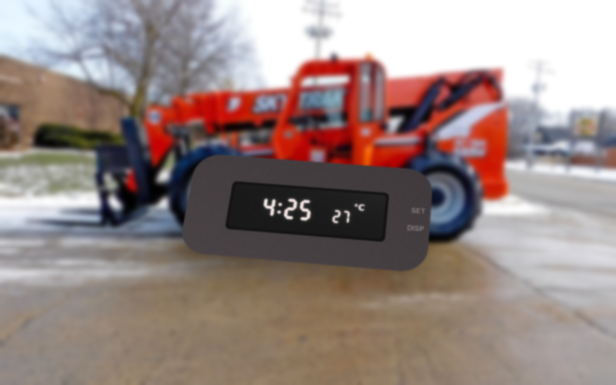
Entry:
4.25
